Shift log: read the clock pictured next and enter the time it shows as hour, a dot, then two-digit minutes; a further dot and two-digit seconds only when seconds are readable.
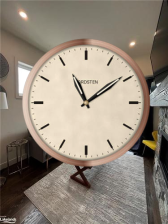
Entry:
11.09
